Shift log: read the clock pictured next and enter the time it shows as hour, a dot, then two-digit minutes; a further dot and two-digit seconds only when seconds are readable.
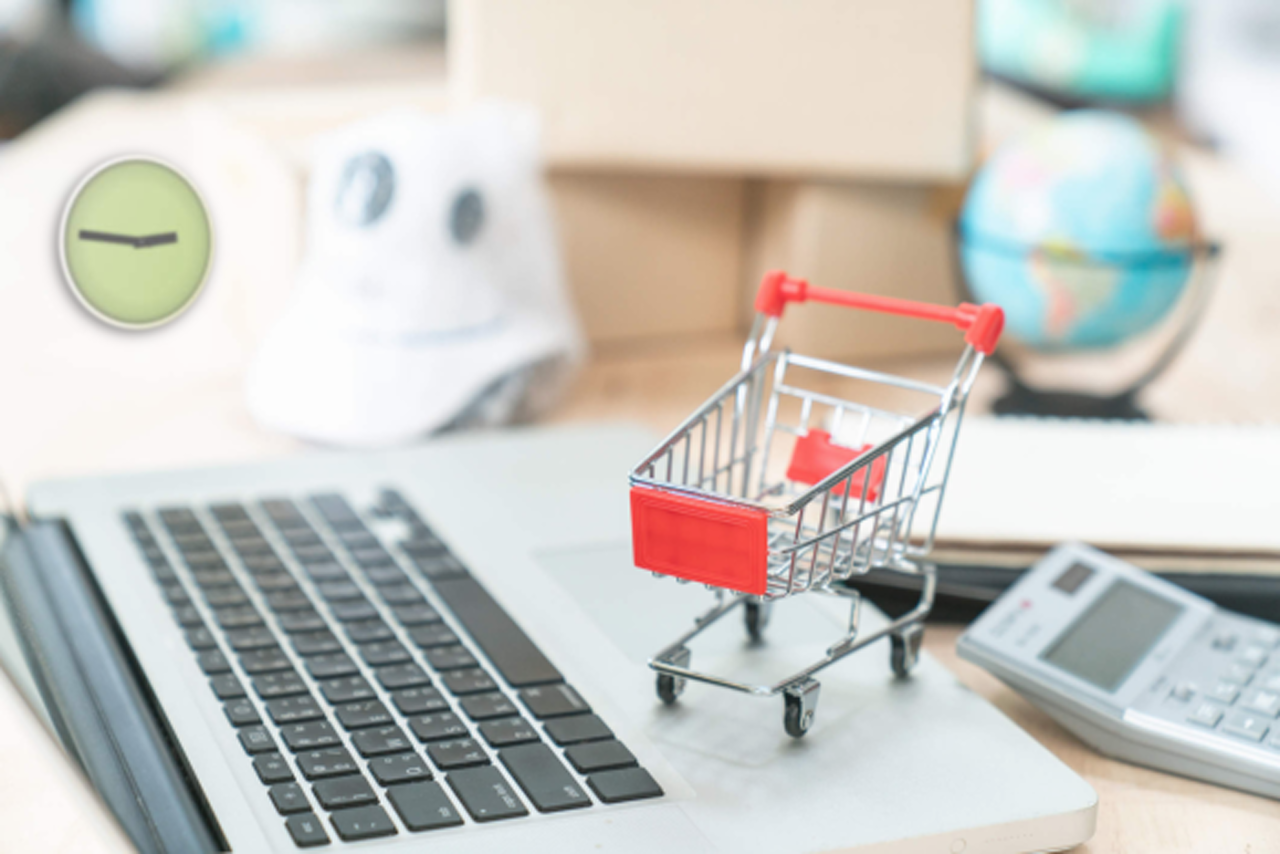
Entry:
2.46
